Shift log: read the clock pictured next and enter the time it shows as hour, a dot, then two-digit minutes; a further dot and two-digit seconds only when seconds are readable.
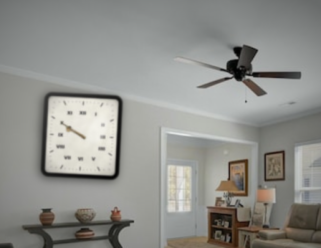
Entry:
9.50
